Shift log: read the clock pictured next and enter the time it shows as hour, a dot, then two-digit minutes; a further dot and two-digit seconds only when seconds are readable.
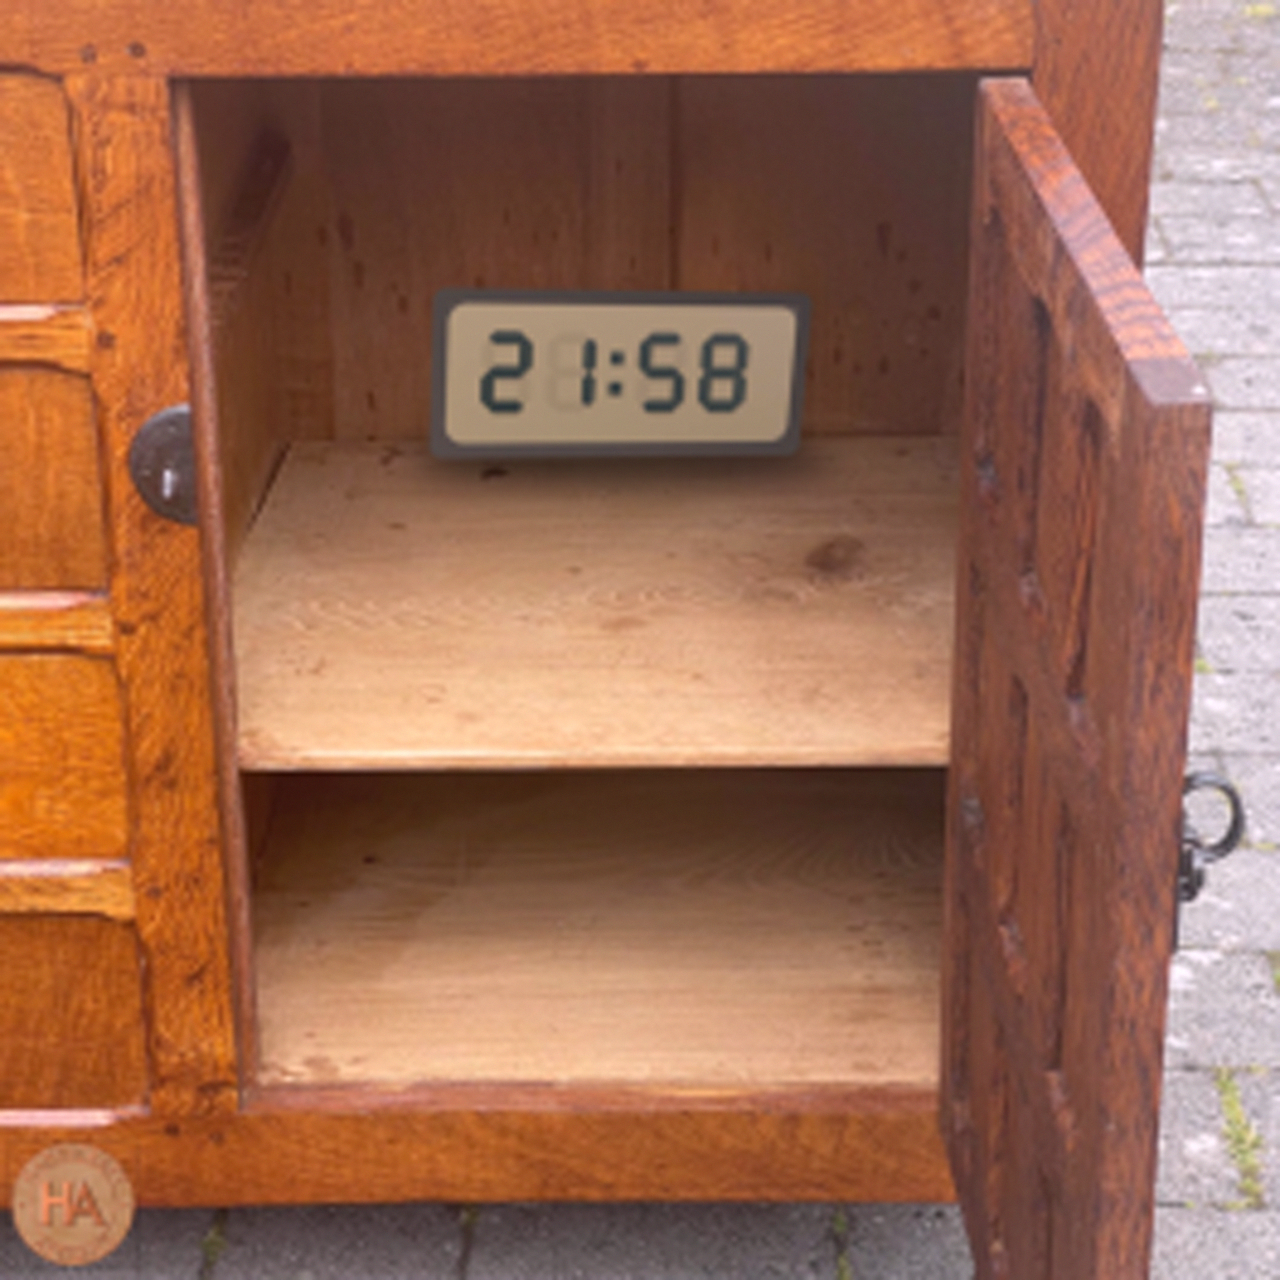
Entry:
21.58
